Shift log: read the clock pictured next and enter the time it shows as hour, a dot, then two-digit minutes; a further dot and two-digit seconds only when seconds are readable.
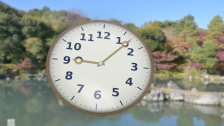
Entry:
9.07
